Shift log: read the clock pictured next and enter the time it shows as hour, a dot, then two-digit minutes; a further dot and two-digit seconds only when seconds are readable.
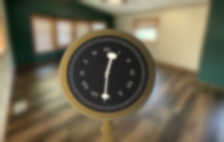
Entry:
12.31
